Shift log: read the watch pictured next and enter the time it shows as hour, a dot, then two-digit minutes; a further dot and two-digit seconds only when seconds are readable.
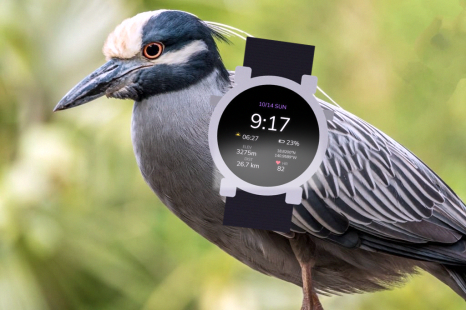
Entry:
9.17
